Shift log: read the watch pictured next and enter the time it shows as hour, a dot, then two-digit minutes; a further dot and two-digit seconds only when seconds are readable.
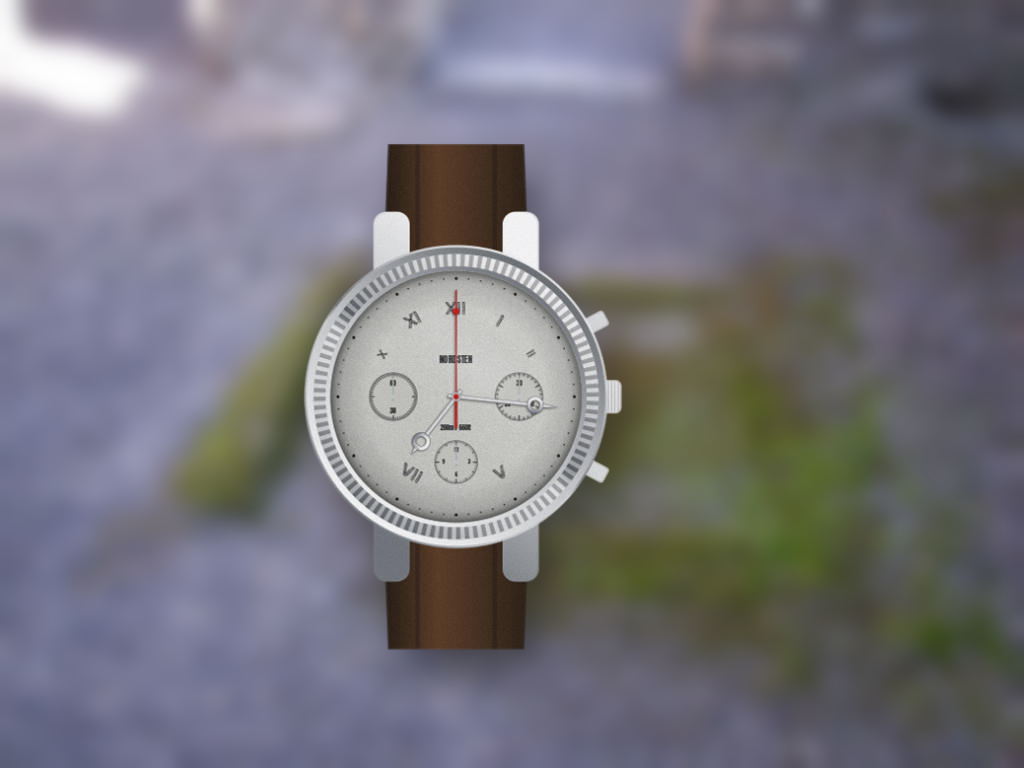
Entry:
7.16
